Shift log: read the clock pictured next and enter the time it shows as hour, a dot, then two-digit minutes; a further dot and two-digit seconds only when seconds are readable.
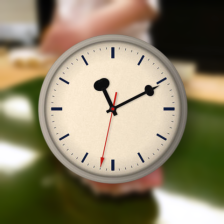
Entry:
11.10.32
